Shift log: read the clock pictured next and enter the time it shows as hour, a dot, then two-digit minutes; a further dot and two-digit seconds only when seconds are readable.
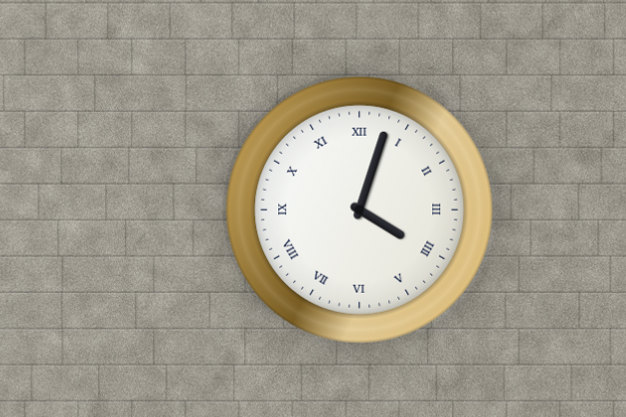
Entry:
4.03
